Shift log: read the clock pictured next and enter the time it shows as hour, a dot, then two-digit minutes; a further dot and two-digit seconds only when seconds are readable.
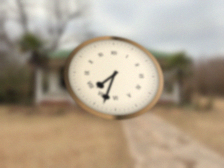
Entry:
7.33
